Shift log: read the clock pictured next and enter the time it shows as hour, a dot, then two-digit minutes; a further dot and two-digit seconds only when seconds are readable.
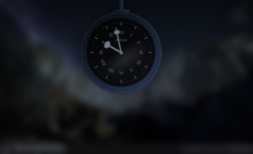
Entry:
9.58
